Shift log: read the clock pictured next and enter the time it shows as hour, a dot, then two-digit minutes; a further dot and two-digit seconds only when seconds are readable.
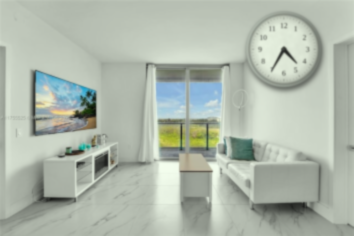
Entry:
4.35
